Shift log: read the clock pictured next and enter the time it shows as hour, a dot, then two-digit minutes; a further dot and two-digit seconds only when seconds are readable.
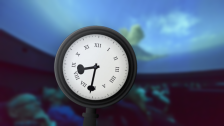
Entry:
8.31
